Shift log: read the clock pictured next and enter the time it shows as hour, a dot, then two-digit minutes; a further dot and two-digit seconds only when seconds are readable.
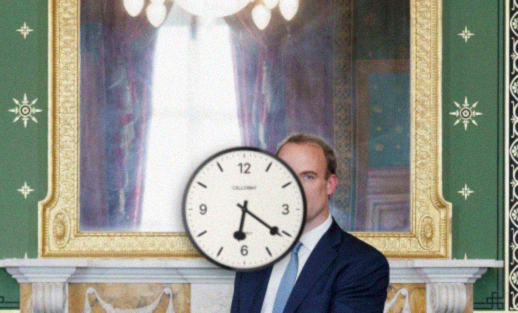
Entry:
6.21
